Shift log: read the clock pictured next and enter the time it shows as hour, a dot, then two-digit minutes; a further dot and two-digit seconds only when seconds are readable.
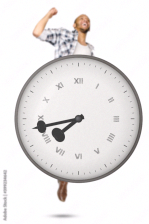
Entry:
7.43
